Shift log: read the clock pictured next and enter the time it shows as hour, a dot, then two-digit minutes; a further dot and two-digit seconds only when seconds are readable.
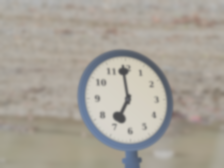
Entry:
6.59
